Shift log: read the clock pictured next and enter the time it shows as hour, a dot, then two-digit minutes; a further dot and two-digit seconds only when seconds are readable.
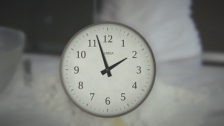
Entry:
1.57
